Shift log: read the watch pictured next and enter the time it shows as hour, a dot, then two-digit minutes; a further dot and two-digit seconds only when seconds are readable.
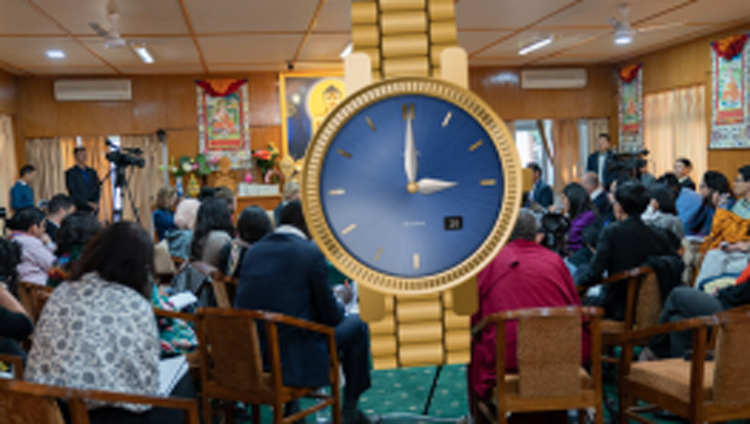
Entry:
3.00
